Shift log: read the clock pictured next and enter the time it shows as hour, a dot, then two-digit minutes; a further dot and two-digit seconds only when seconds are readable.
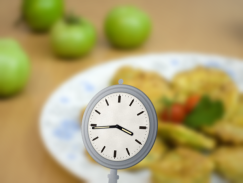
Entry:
3.44
